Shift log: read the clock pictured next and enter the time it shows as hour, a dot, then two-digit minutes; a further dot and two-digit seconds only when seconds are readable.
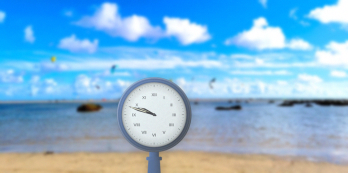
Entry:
9.48
